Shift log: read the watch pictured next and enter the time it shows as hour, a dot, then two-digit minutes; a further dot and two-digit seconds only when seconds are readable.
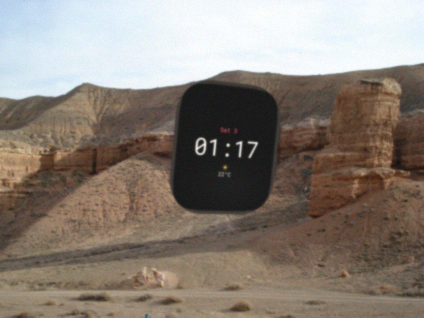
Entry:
1.17
